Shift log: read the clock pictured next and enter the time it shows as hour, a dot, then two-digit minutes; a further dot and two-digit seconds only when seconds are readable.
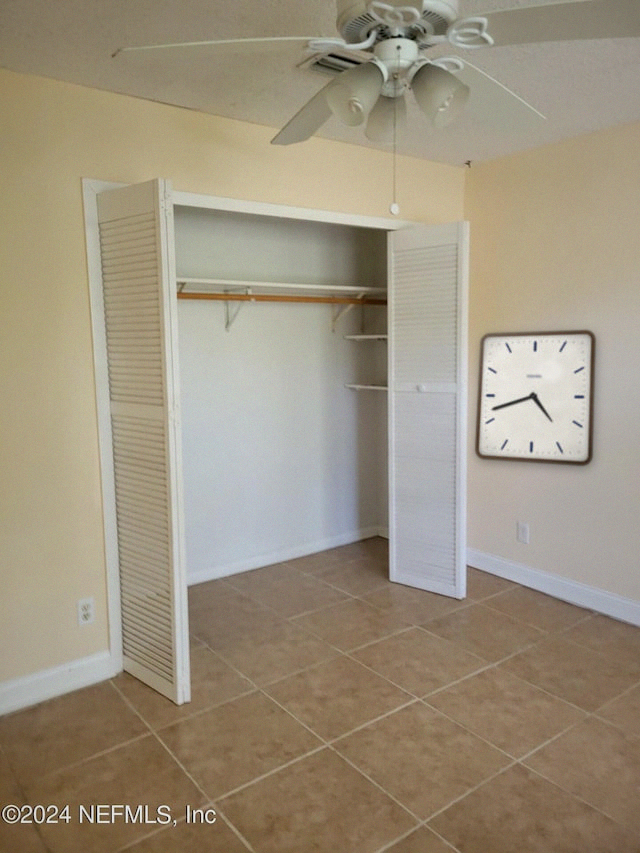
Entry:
4.42
